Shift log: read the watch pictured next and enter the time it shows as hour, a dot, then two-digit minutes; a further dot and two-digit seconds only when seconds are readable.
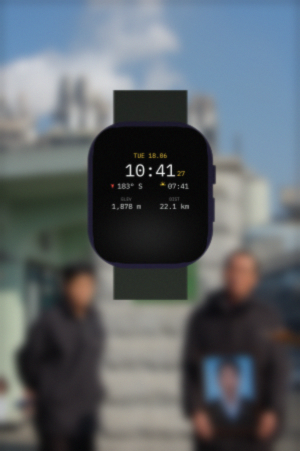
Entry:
10.41
